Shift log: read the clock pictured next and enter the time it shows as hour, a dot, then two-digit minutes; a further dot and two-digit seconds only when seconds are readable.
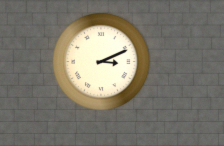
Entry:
3.11
